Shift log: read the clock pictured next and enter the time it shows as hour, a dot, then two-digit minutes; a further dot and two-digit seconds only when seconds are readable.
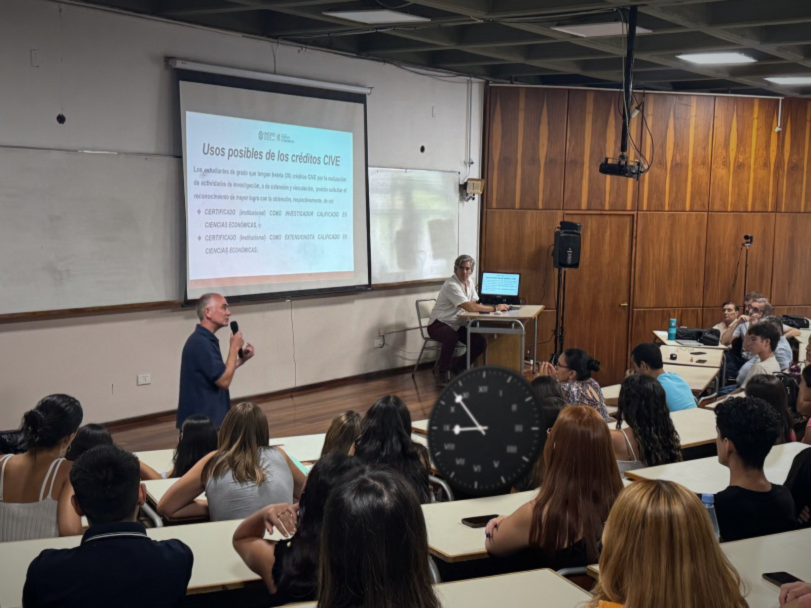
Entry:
8.53
